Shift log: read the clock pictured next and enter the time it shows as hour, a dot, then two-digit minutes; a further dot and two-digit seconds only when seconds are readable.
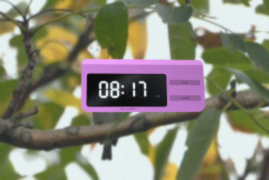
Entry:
8.17
